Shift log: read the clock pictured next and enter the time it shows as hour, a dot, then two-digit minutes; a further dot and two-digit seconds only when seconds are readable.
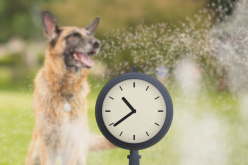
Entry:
10.39
